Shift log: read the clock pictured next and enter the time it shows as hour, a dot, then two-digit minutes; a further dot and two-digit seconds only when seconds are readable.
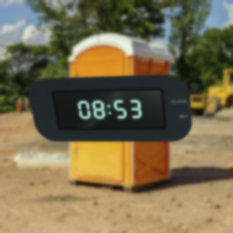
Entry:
8.53
